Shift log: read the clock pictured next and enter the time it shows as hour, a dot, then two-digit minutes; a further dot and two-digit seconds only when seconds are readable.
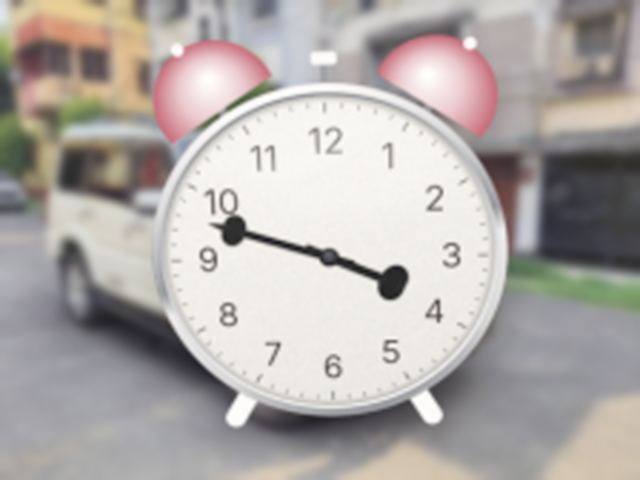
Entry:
3.48
